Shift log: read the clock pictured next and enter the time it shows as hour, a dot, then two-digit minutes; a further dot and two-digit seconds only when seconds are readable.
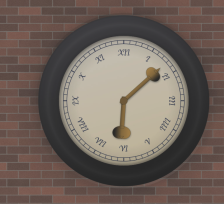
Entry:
6.08
